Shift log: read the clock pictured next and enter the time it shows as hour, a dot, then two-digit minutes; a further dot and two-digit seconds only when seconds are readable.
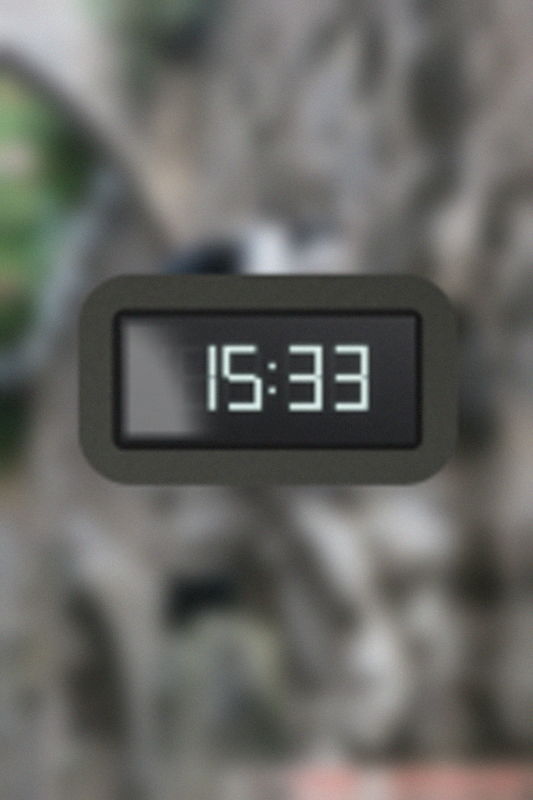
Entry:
15.33
